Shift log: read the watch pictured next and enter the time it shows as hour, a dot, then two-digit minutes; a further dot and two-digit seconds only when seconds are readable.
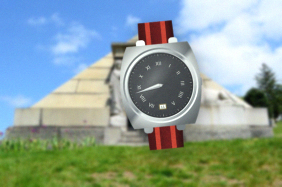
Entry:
8.43
